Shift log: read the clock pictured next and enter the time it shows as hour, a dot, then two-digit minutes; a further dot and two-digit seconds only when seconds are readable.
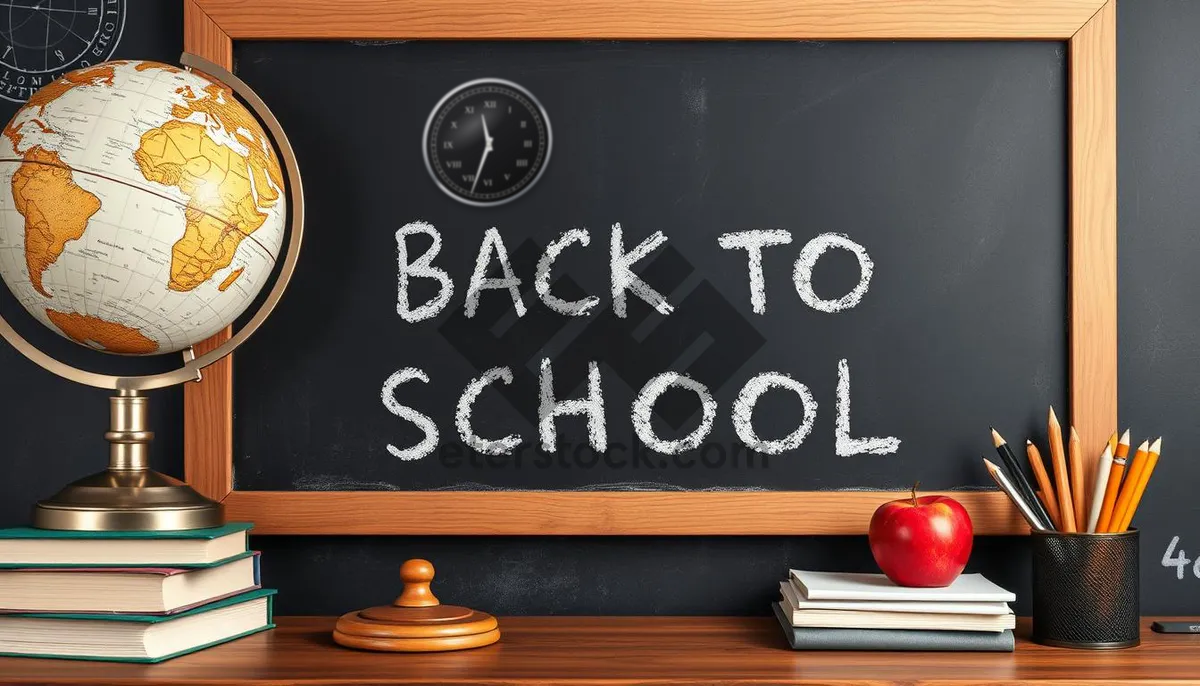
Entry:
11.33
